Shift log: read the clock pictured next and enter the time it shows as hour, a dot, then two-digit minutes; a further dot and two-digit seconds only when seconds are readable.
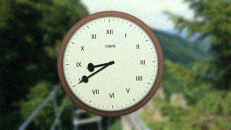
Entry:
8.40
